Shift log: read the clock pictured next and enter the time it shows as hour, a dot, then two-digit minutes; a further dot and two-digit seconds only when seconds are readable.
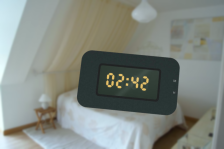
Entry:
2.42
